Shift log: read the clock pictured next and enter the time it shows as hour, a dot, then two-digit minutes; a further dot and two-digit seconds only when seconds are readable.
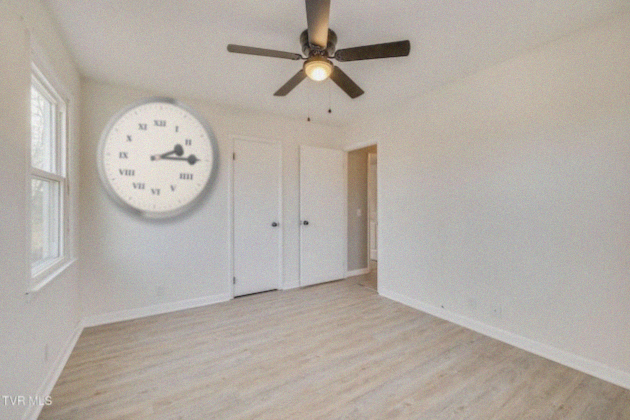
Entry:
2.15
